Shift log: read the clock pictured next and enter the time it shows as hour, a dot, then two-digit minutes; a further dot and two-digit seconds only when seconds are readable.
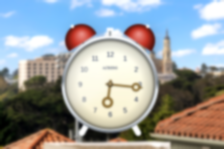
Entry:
6.16
